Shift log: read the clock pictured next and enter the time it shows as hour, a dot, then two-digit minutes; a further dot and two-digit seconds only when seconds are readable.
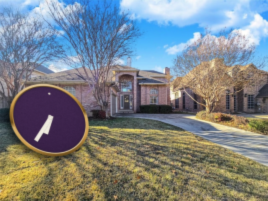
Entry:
6.35
